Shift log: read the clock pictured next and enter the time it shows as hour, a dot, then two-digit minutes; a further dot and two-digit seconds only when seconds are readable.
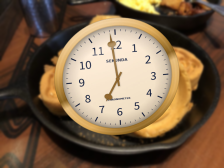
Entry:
6.59
